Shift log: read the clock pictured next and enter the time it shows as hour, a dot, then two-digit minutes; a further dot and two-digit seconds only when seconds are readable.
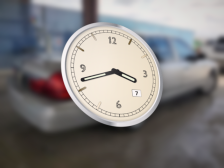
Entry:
3.42
